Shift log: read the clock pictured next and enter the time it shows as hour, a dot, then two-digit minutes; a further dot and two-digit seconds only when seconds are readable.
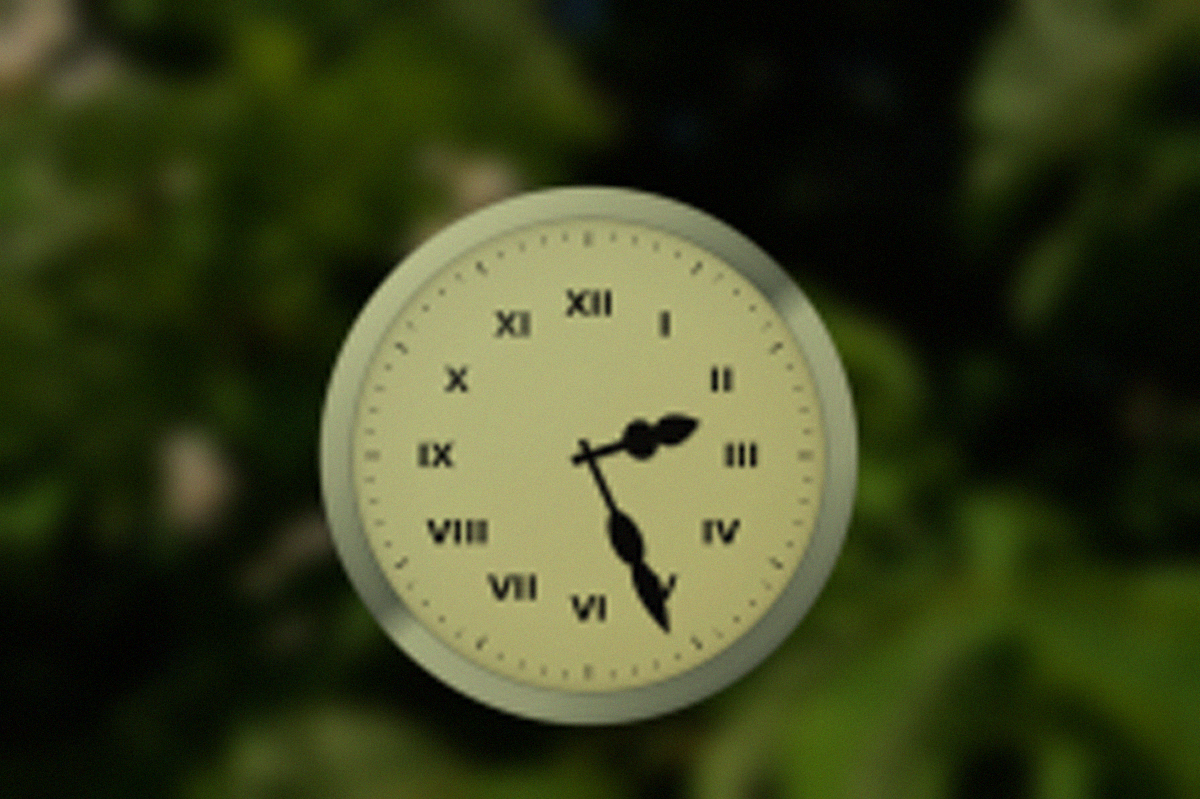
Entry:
2.26
